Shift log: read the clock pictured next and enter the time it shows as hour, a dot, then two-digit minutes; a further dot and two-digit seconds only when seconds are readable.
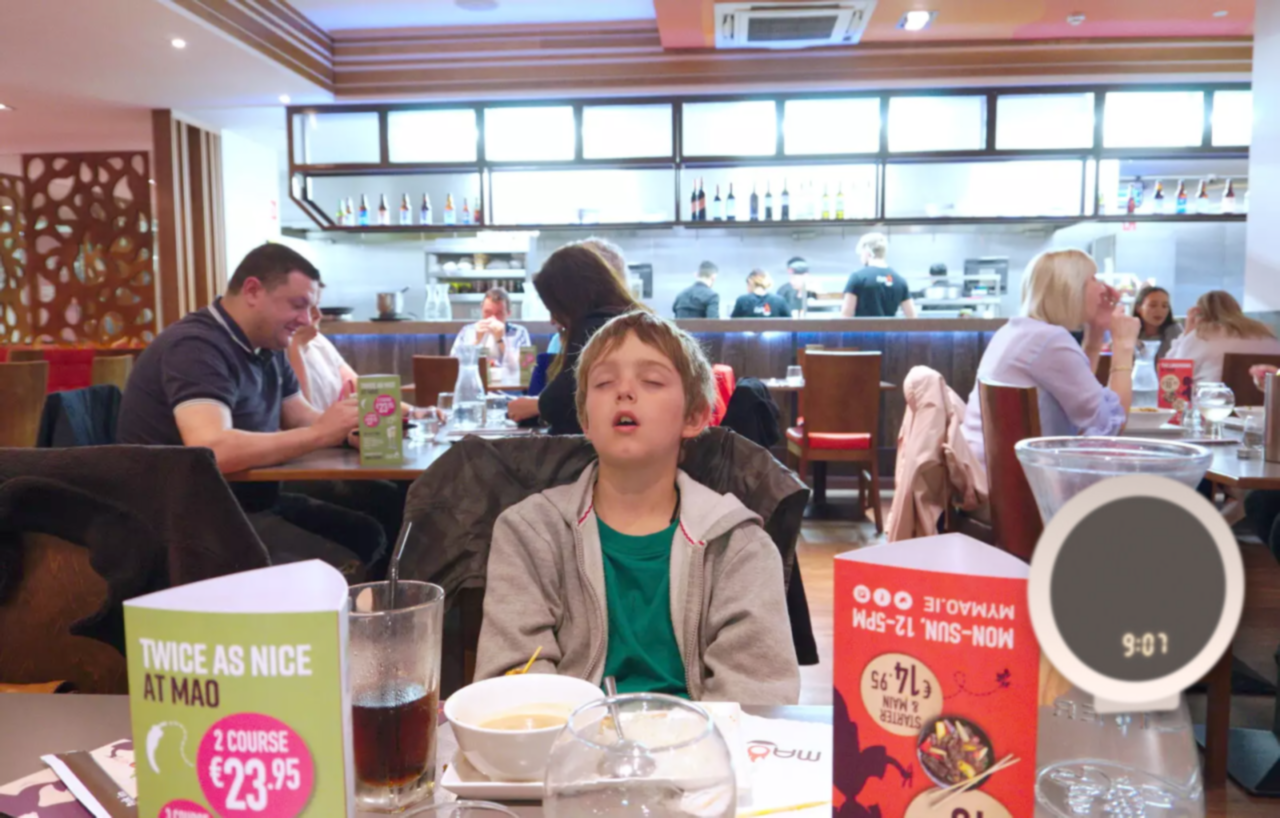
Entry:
9.07
